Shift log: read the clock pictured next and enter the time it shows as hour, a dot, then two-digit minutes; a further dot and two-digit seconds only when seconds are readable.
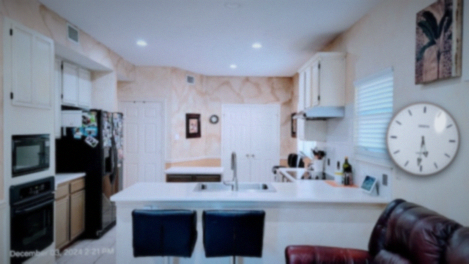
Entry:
5.31
